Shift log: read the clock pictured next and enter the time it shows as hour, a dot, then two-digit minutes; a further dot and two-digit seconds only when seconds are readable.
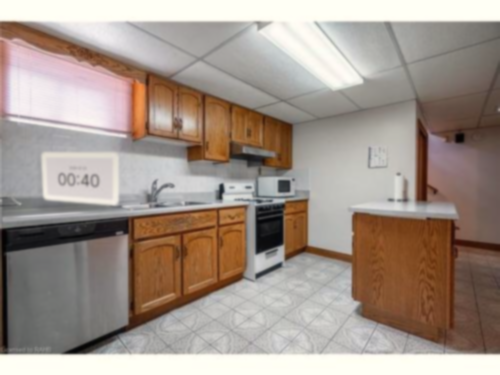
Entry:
0.40
